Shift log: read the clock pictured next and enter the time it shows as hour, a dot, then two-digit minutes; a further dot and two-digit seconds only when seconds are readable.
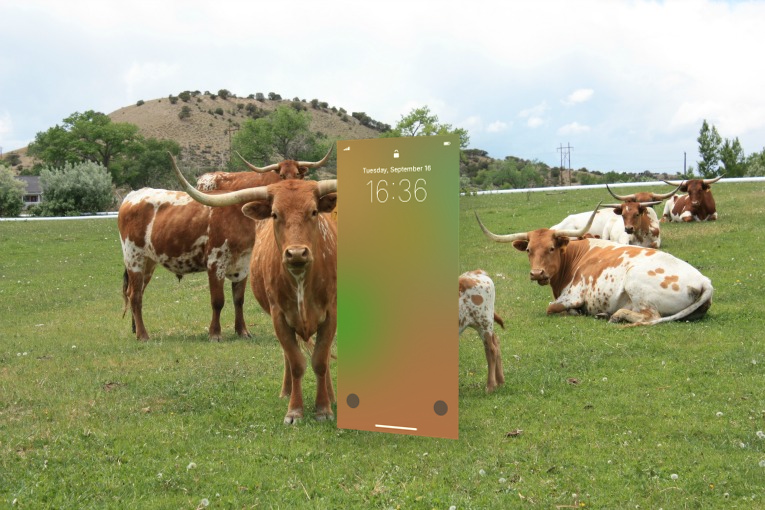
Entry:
16.36
